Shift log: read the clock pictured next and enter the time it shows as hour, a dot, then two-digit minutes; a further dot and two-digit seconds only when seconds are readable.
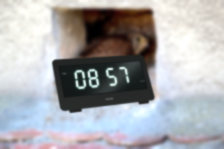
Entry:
8.57
